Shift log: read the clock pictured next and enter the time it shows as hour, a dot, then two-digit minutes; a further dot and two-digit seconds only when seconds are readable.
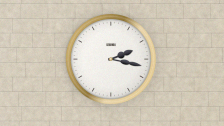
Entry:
2.17
